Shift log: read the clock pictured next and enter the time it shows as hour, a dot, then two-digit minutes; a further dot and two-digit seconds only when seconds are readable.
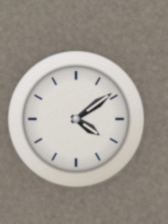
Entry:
4.09
